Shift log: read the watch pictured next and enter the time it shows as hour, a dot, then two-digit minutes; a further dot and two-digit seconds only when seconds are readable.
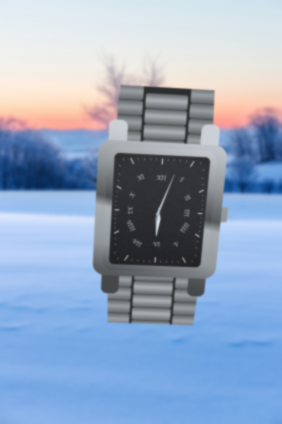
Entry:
6.03
